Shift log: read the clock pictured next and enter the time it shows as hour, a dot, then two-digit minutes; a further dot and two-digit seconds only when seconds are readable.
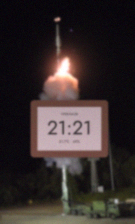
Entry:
21.21
